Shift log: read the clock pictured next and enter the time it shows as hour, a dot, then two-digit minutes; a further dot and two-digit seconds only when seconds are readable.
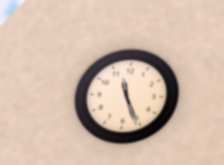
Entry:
11.26
